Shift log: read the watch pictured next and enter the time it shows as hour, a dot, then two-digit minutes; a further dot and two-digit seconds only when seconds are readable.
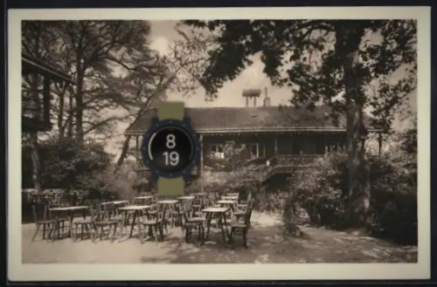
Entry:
8.19
